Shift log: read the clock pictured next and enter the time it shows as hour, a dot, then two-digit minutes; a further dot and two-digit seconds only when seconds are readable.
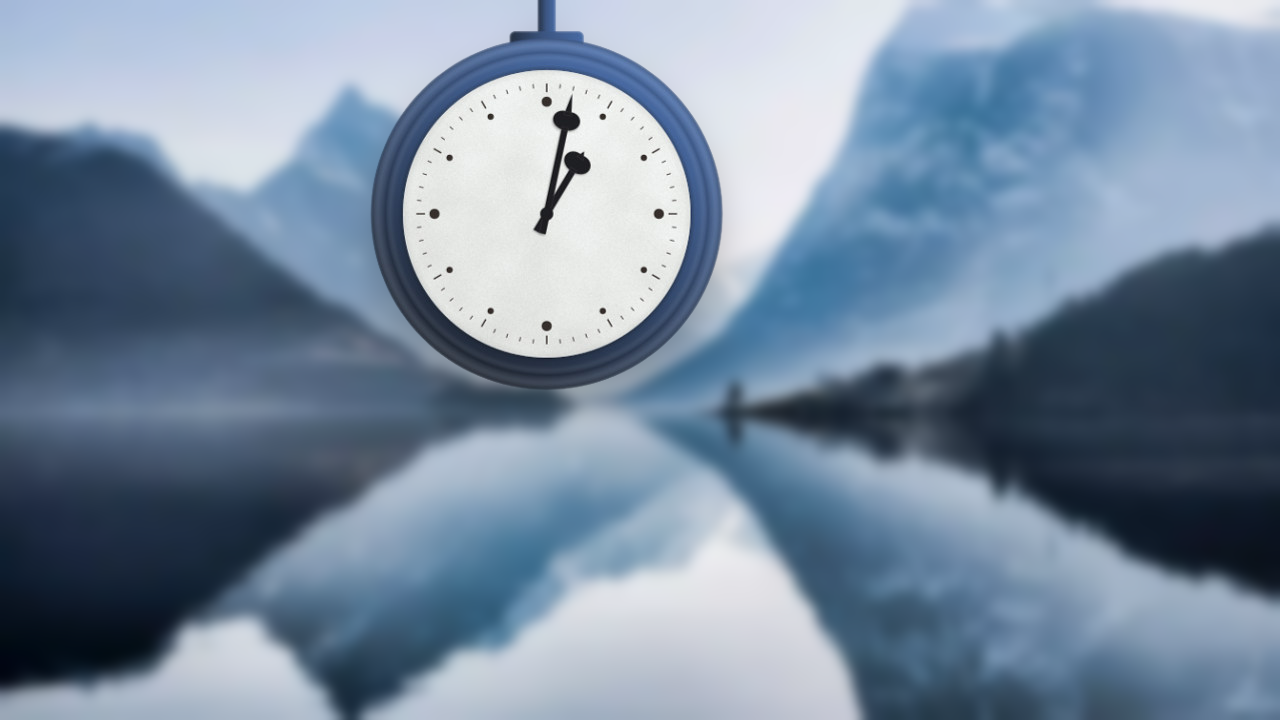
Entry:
1.02
